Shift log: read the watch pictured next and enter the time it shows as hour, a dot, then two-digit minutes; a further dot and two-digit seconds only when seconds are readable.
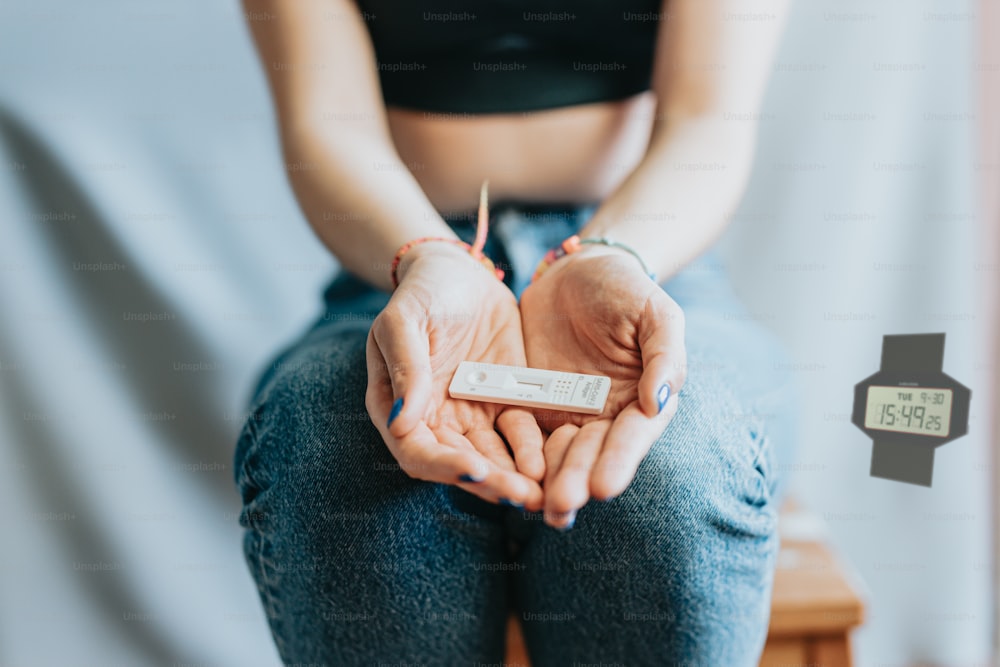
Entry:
15.49.25
